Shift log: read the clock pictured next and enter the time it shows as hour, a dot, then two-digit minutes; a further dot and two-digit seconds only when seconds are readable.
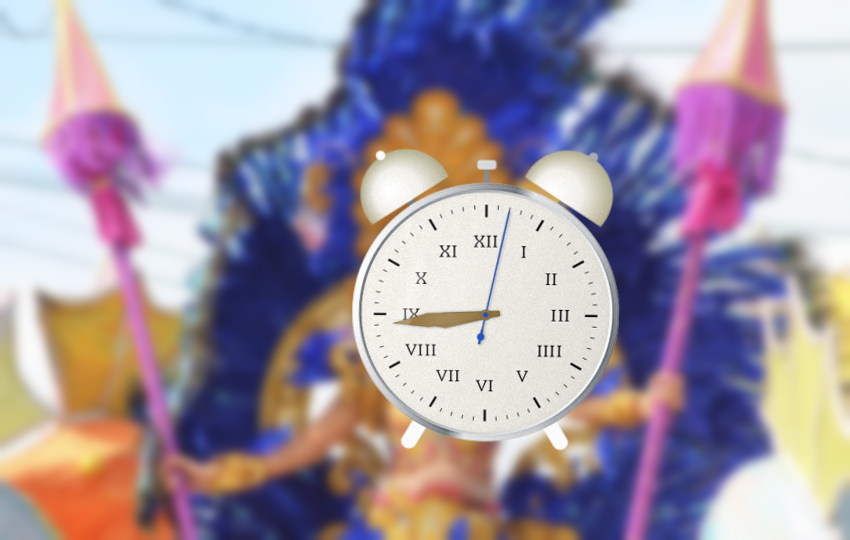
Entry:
8.44.02
